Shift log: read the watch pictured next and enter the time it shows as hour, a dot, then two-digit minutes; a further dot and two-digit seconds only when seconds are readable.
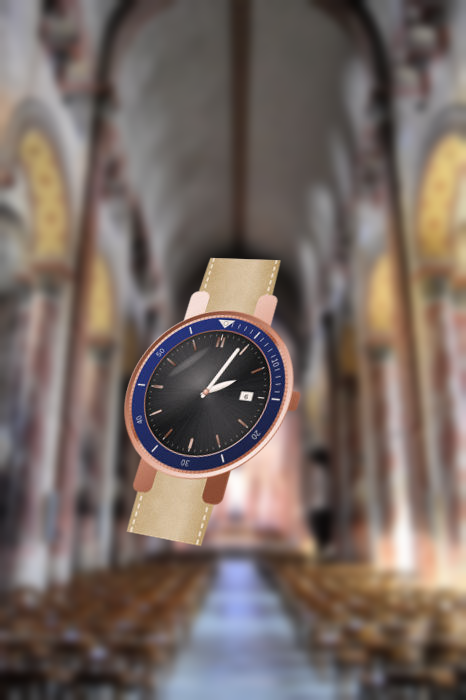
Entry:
2.04
